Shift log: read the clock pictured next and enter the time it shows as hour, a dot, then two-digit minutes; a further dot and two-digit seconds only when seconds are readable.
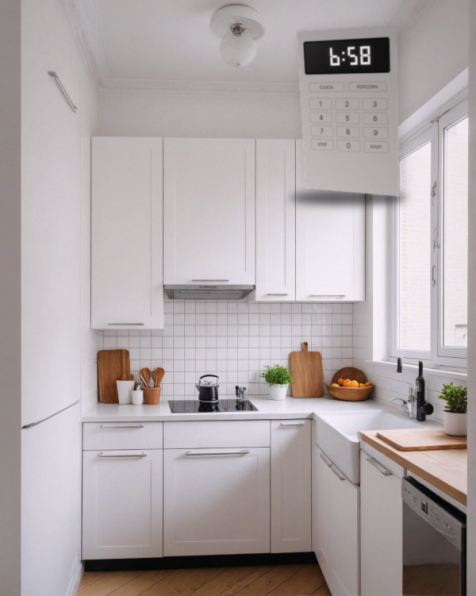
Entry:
6.58
